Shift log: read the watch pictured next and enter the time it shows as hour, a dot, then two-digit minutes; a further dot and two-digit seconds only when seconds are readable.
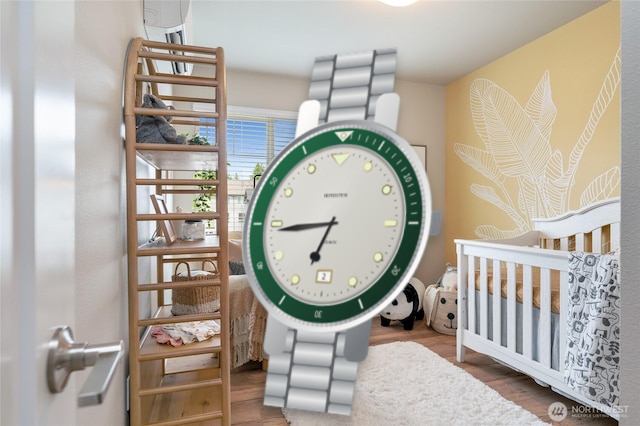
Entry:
6.44
